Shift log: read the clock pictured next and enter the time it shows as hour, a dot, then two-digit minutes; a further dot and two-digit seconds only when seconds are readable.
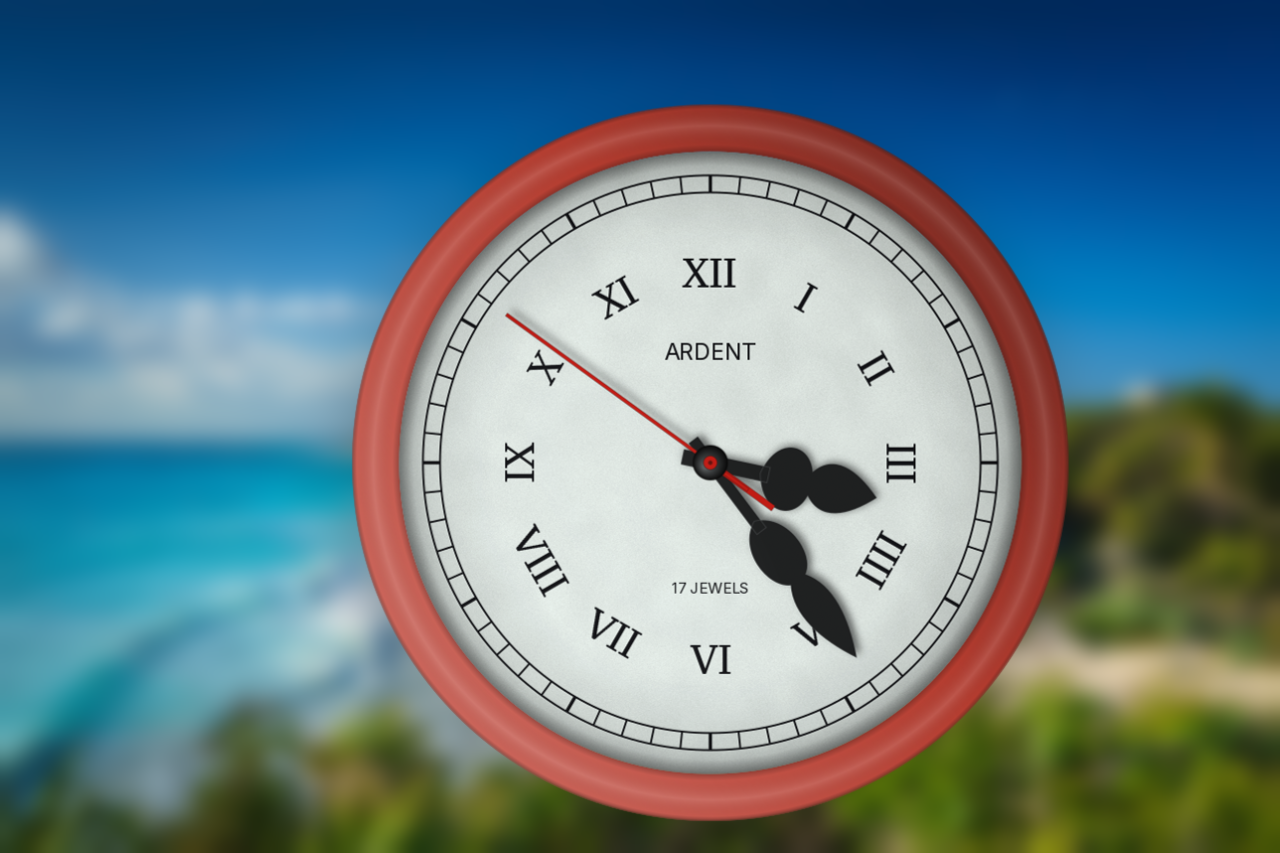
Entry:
3.23.51
